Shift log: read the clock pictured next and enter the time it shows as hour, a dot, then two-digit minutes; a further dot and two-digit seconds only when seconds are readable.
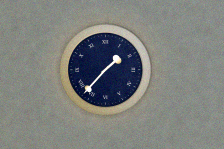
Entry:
1.37
